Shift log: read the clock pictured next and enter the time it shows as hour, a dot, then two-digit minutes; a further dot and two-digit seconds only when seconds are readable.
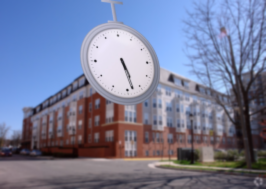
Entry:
5.28
